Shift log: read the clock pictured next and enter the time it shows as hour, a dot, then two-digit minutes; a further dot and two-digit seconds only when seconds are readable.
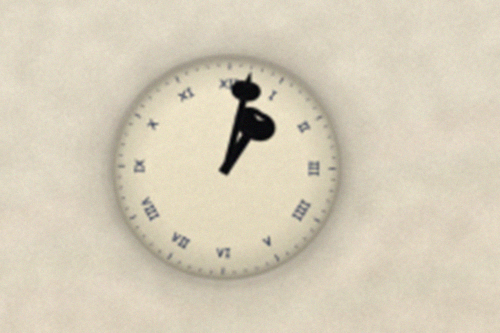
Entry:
1.02
